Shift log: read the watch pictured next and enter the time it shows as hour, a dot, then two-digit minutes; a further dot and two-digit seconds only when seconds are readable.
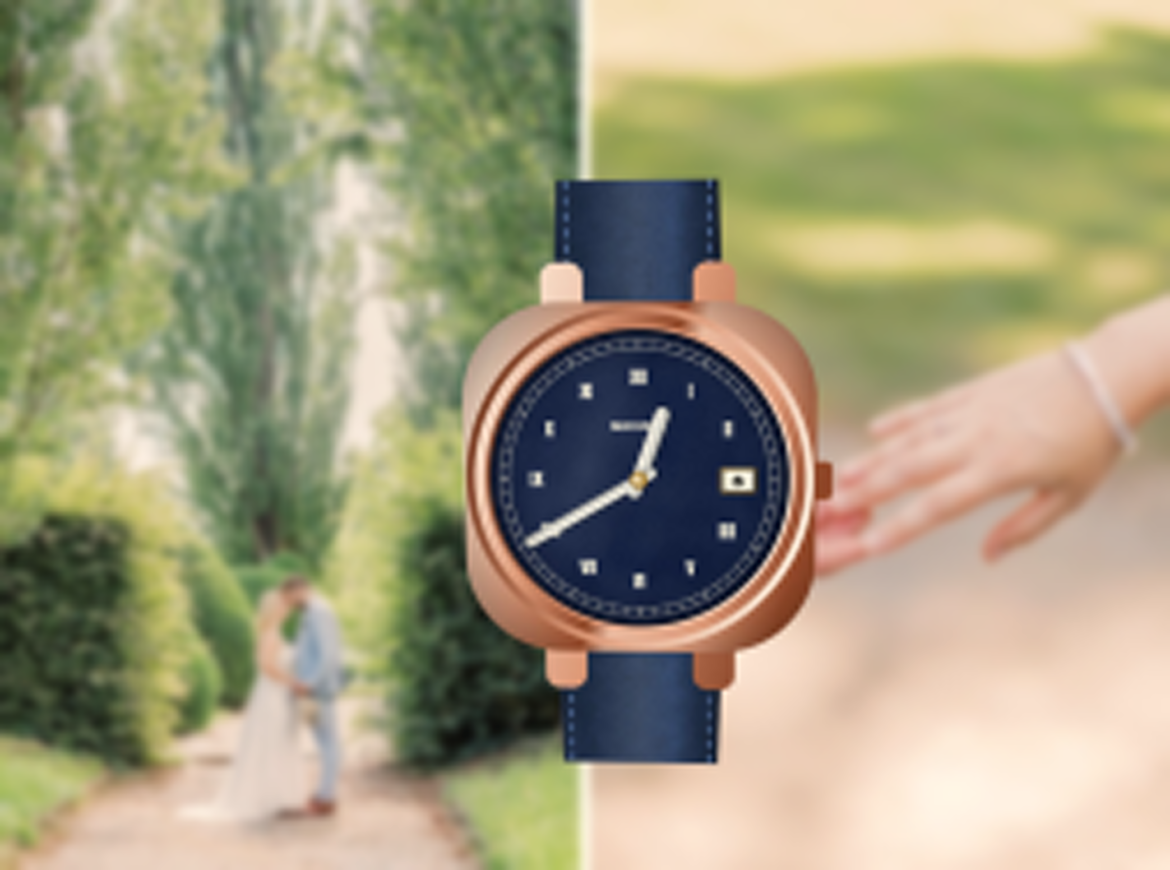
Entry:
12.40
